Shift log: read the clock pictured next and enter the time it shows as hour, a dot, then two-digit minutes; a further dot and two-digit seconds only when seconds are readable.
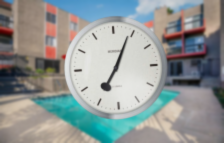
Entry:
7.04
